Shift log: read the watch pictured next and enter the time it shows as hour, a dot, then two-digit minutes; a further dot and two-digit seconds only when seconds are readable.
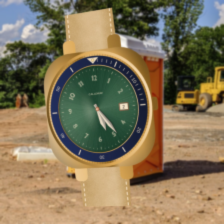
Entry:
5.24
